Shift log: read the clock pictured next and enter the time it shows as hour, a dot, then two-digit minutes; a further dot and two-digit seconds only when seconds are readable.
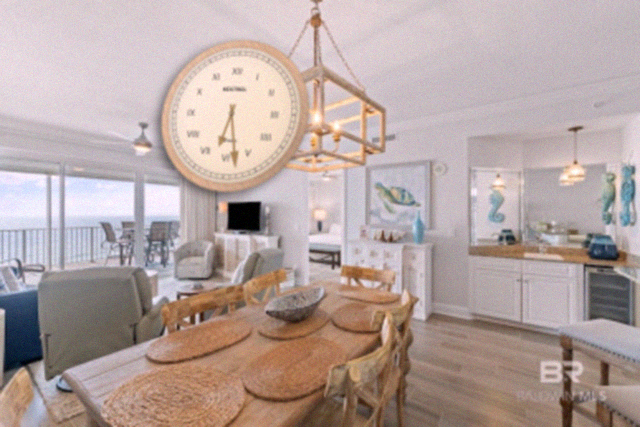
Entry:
6.28
